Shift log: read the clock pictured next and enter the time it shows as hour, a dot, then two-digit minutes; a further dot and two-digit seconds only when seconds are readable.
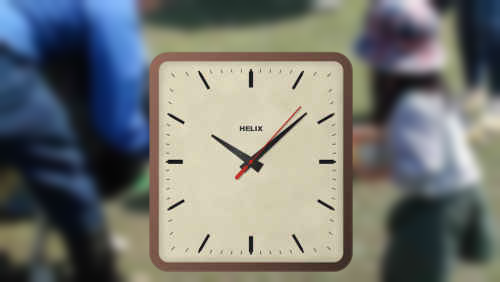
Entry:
10.08.07
